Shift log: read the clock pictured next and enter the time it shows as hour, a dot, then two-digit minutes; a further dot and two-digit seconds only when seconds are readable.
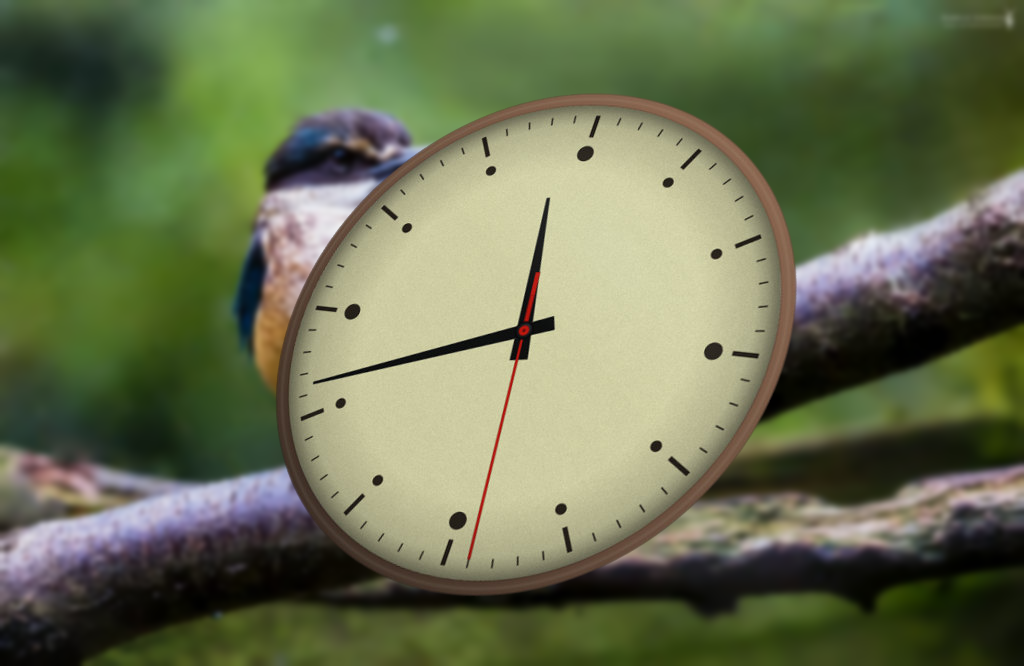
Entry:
11.41.29
